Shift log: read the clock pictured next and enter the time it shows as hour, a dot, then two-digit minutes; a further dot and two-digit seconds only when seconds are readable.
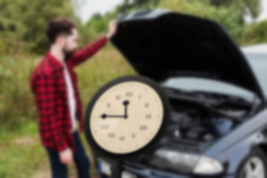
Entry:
11.45
